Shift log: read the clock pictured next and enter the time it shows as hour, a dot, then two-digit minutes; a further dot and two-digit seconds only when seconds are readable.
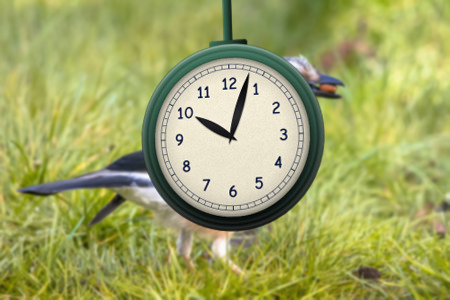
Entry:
10.03
